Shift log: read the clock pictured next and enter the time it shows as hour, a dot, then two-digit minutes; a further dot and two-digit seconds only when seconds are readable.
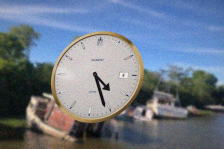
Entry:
4.26
